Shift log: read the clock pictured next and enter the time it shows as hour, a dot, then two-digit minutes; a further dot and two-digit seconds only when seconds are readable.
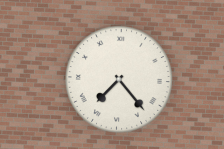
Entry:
7.23
